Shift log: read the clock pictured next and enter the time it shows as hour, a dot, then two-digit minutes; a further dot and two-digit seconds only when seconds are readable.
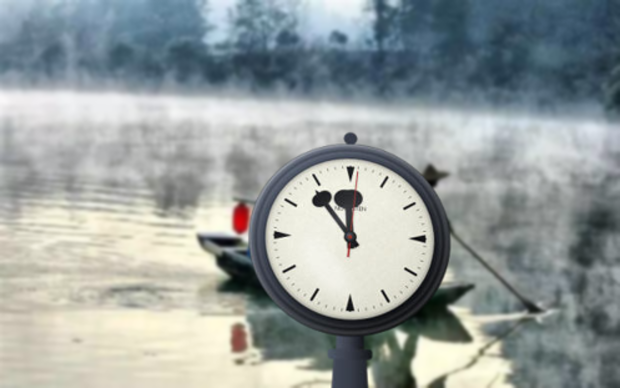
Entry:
11.54.01
